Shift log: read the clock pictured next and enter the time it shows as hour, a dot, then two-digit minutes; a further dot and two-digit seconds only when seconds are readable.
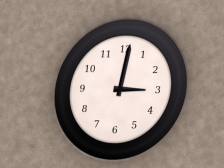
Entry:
3.01
